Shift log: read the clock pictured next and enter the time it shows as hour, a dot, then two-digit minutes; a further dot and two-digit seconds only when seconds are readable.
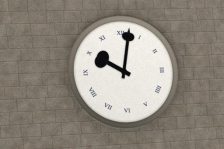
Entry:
10.02
